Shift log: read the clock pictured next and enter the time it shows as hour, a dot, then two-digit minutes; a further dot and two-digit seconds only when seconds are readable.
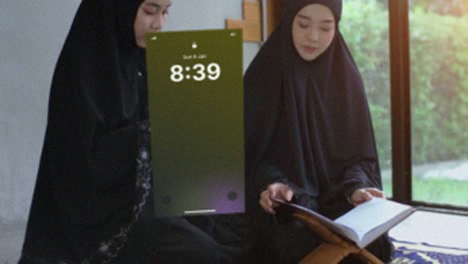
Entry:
8.39
